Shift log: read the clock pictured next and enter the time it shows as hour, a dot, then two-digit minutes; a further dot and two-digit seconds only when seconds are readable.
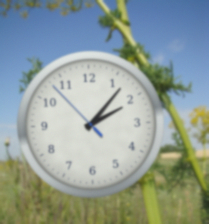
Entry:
2.06.53
